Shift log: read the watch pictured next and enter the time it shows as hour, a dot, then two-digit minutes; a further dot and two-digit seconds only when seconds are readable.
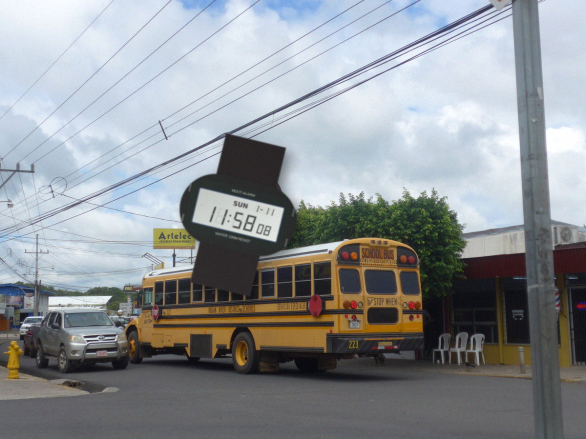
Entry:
11.58.08
